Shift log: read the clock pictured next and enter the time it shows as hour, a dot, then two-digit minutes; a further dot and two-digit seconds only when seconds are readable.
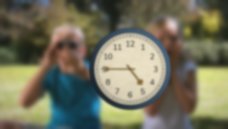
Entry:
4.45
